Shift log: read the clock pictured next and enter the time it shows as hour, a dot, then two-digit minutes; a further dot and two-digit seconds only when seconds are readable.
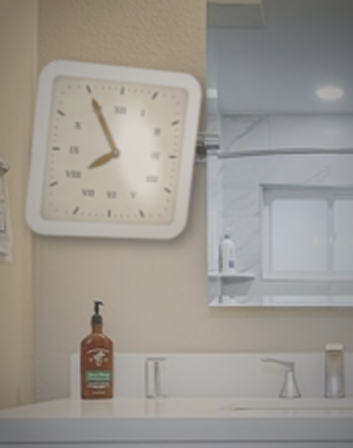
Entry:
7.55
